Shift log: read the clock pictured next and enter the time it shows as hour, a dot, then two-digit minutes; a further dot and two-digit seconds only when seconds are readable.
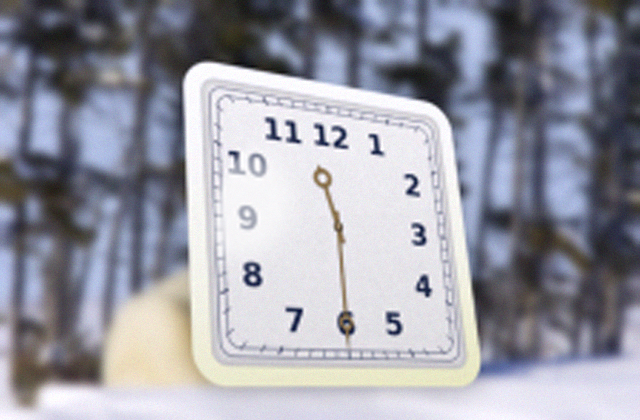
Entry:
11.30
